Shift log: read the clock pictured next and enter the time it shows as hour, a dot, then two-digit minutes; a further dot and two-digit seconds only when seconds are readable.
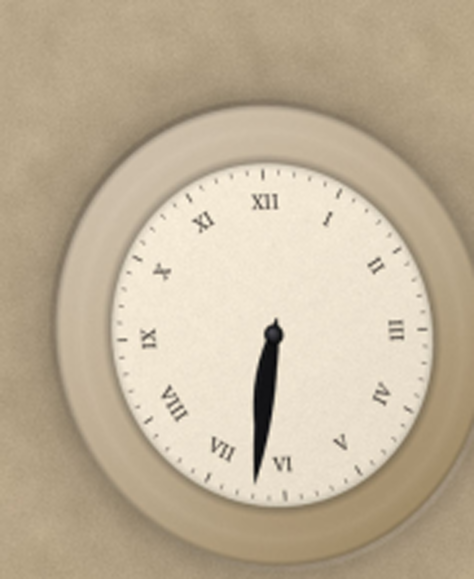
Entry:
6.32
